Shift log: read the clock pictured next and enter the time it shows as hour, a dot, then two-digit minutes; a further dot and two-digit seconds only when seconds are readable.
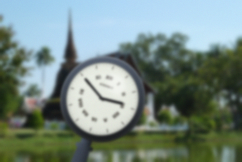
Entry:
2.50
